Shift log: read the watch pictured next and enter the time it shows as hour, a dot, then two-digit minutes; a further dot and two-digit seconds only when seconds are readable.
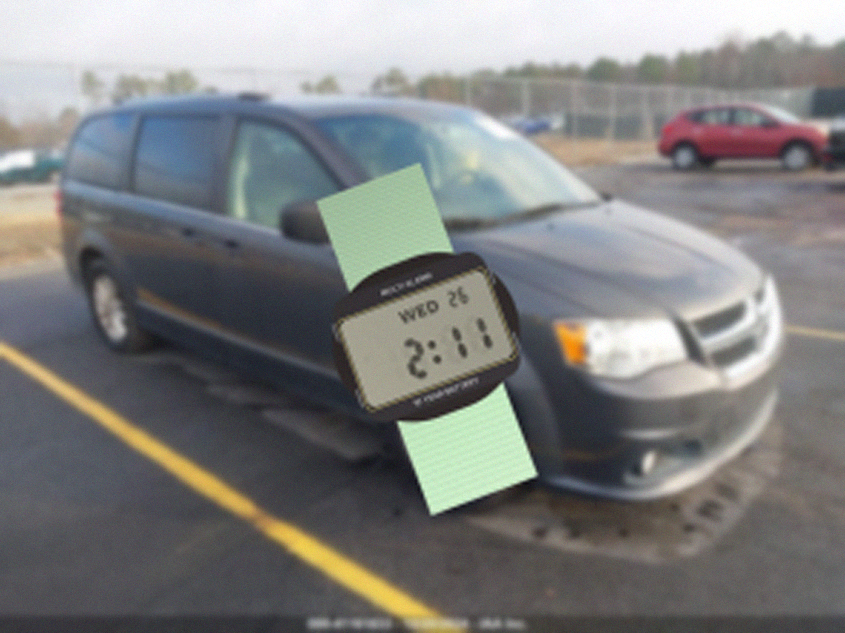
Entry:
2.11
